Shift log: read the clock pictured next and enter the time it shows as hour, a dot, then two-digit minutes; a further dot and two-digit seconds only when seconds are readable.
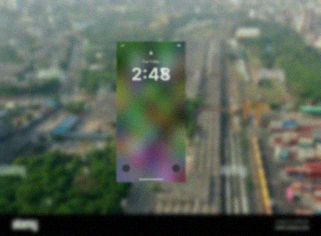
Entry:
2.48
